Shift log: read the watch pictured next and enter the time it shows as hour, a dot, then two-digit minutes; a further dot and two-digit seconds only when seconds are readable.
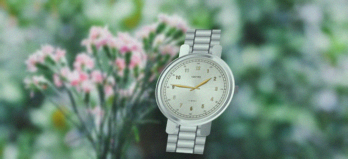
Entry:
1.46
